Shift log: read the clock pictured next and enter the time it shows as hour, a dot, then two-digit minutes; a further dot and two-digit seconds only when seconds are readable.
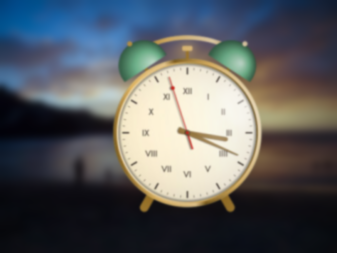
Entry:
3.18.57
